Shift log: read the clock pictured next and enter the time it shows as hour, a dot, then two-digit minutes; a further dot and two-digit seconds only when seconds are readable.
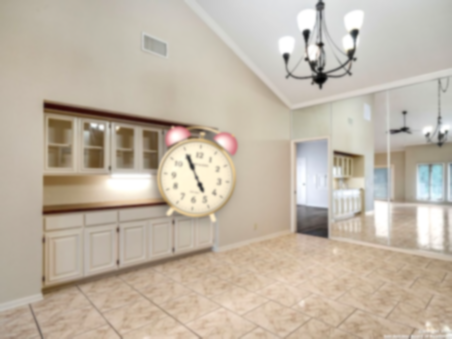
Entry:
4.55
